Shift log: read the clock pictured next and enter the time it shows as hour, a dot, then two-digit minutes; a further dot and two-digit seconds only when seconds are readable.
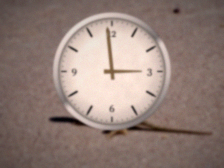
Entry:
2.59
